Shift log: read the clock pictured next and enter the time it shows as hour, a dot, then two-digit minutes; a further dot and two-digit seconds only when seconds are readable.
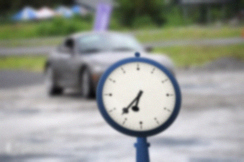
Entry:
6.37
